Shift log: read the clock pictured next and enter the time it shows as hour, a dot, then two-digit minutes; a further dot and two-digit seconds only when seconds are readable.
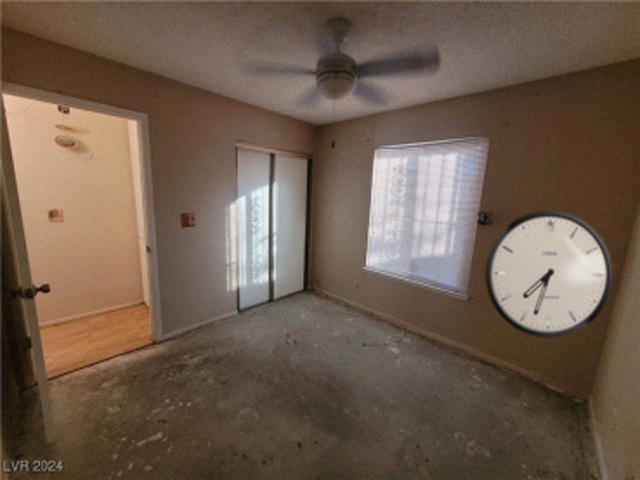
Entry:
7.33
